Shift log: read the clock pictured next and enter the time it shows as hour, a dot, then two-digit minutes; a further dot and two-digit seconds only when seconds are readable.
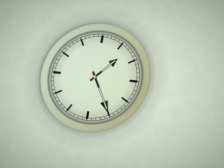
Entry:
1.25
